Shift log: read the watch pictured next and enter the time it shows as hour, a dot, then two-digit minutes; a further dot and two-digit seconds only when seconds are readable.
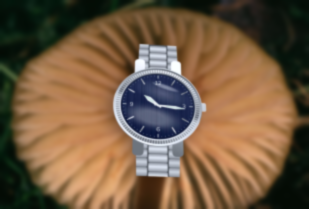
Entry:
10.16
